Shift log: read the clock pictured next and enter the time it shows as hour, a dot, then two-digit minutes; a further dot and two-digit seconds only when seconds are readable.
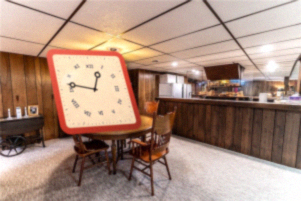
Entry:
12.47
